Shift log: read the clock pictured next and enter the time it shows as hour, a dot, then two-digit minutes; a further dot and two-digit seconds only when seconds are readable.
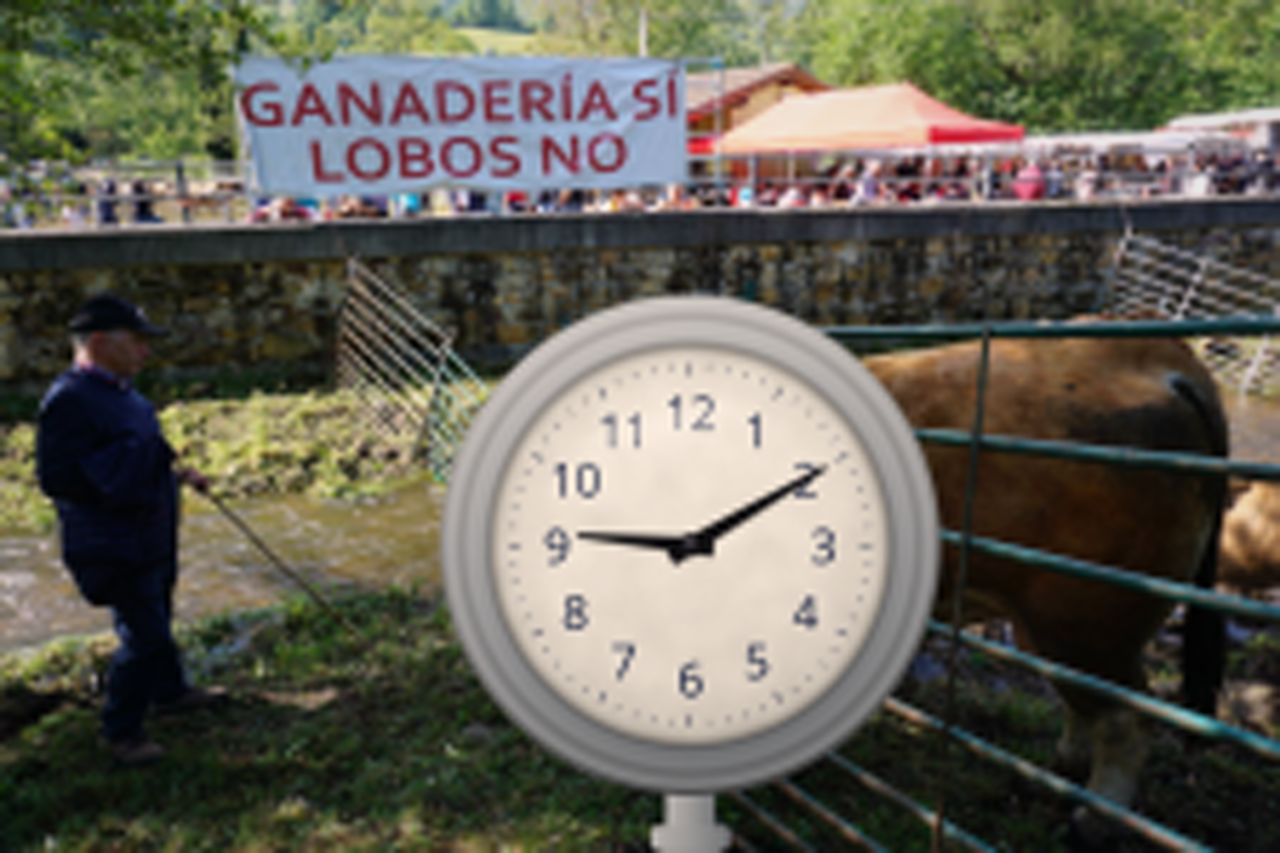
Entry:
9.10
